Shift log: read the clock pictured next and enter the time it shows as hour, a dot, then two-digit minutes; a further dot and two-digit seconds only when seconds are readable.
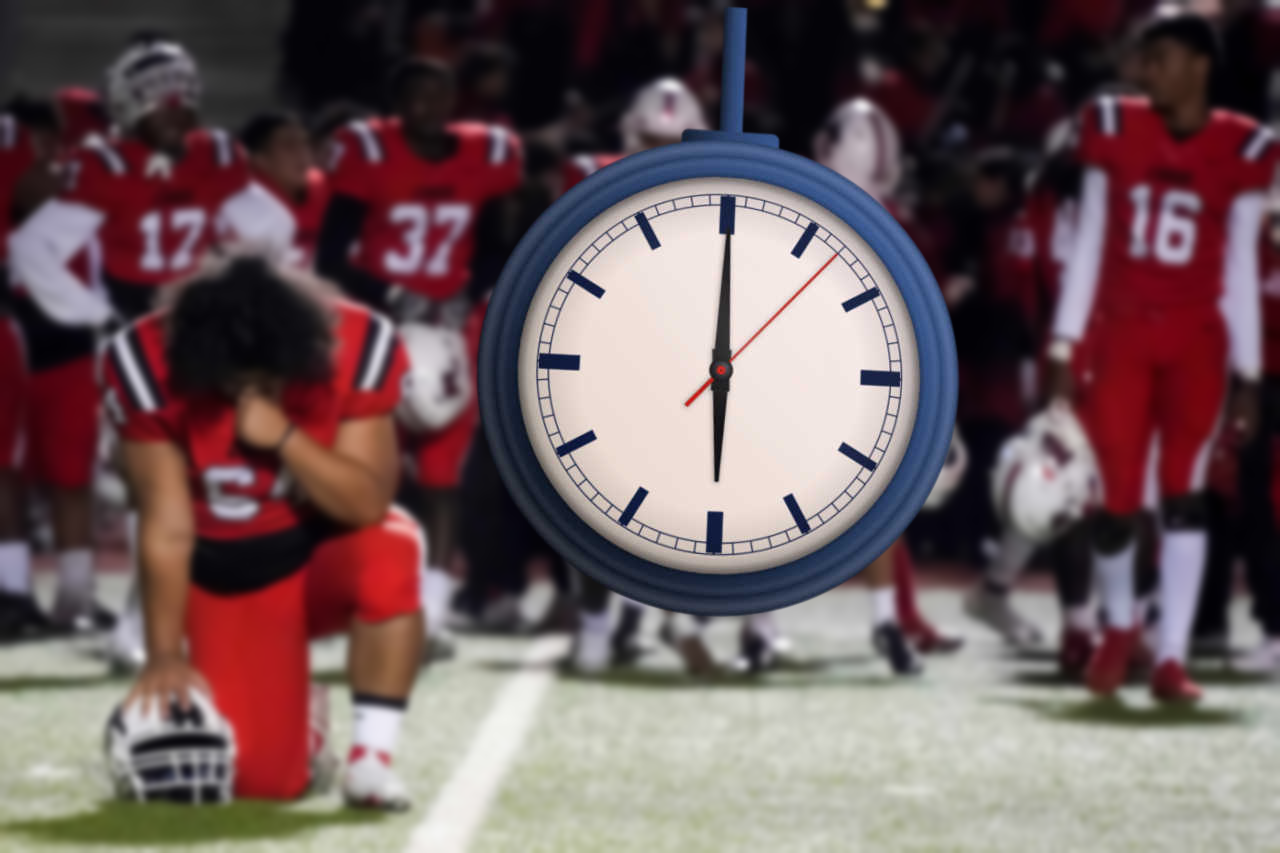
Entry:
6.00.07
